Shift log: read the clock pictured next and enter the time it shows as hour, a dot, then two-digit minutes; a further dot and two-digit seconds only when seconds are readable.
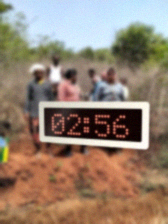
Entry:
2.56
